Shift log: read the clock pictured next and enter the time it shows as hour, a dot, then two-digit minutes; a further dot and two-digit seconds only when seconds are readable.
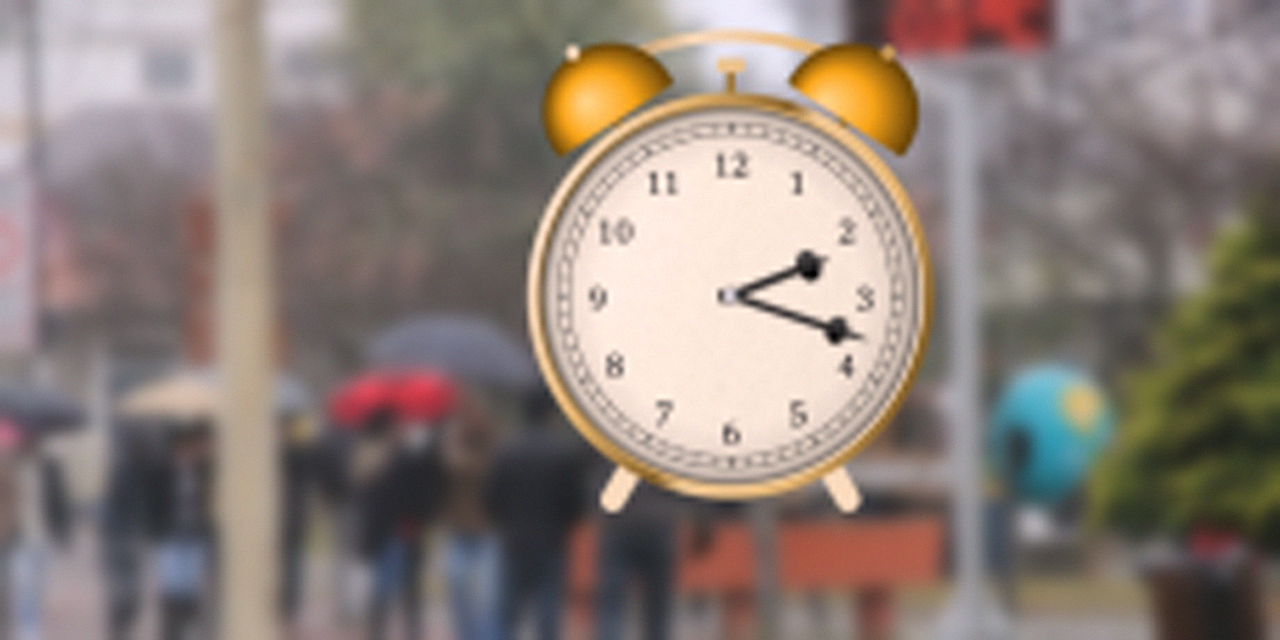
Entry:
2.18
